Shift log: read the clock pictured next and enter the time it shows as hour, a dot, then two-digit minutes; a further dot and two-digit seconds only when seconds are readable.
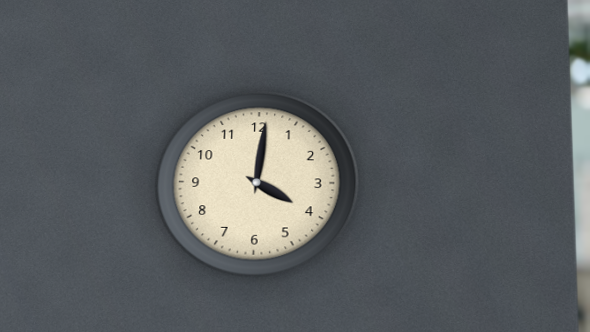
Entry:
4.01
